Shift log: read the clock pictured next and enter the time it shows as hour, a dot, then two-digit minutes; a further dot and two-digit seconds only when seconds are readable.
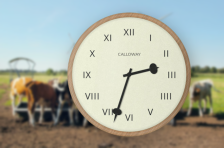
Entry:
2.33
